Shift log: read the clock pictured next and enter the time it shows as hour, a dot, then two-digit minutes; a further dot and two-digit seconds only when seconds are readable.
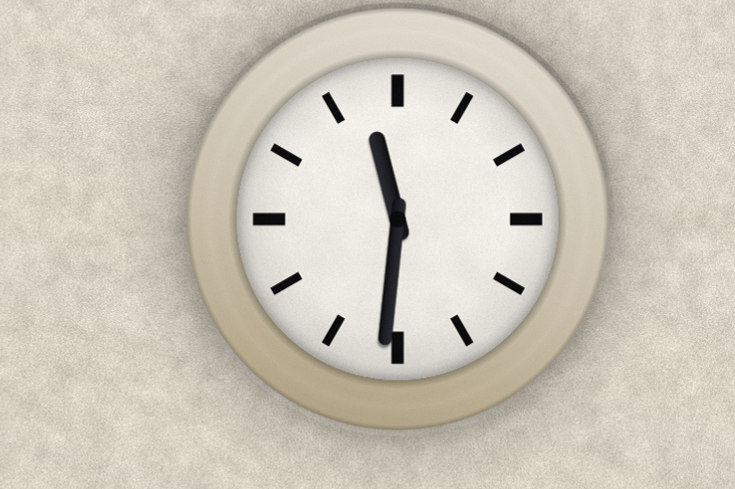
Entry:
11.31
